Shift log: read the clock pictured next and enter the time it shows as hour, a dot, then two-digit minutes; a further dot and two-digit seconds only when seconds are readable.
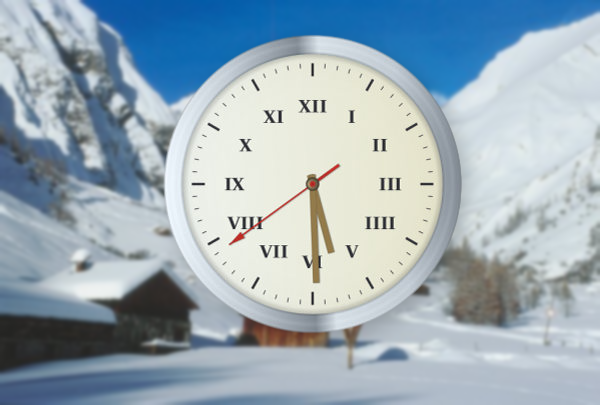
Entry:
5.29.39
